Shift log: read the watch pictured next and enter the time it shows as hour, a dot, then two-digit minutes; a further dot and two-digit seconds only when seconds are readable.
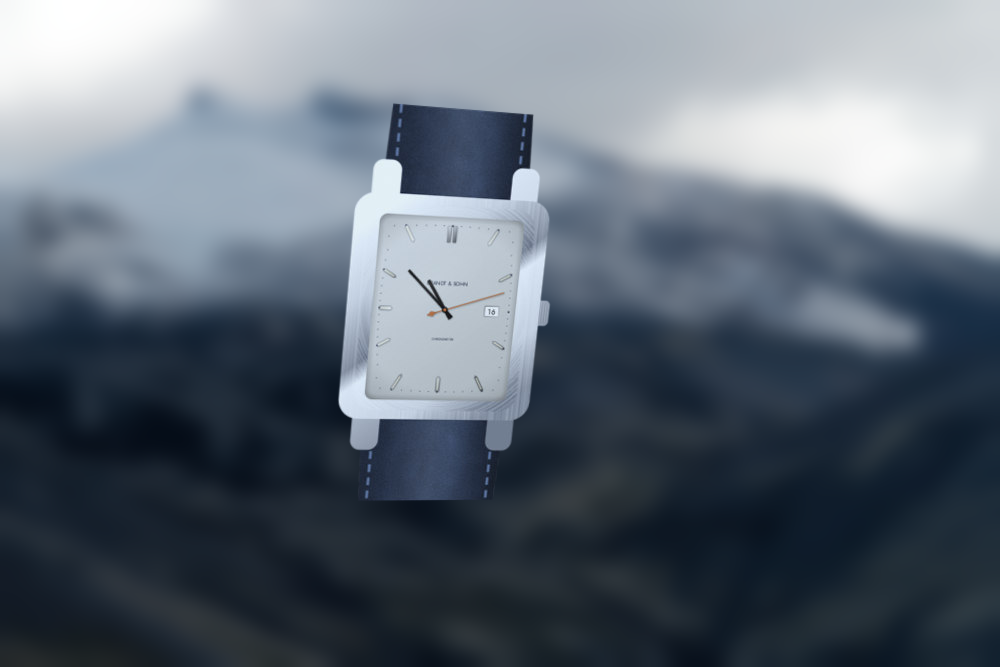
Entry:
10.52.12
